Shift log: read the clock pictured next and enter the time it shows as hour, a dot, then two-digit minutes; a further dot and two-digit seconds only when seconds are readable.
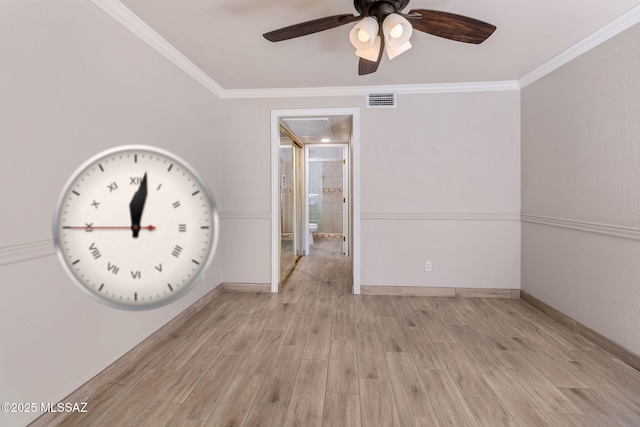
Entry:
12.01.45
